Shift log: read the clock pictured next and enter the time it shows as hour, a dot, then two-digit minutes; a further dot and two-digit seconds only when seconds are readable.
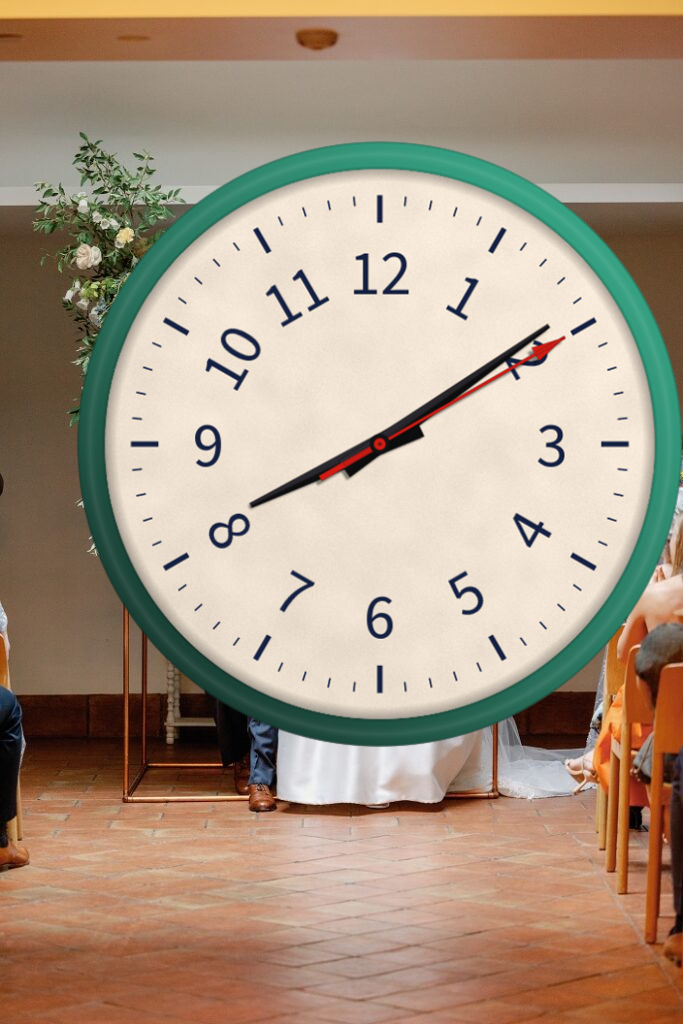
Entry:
8.09.10
